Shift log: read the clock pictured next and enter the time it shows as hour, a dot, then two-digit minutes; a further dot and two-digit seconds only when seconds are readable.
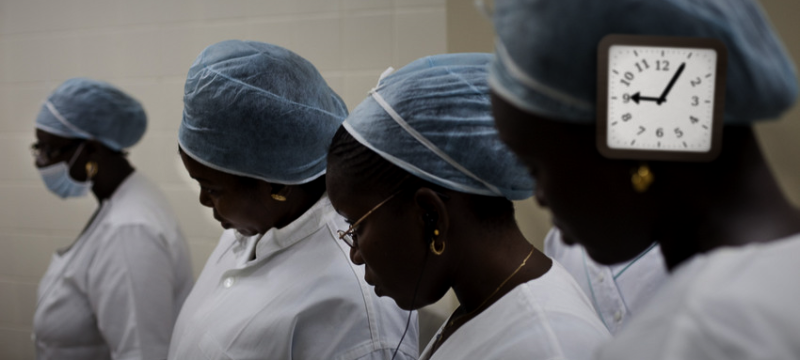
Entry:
9.05
